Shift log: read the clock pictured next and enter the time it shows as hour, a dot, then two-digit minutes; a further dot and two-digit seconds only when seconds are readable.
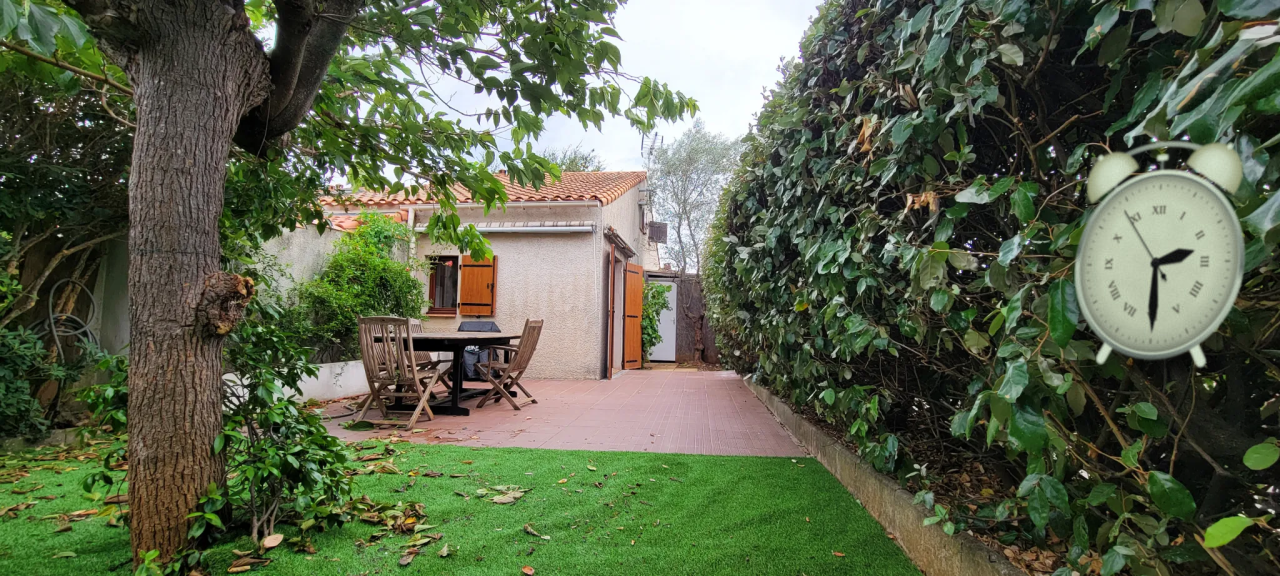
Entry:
2.29.54
